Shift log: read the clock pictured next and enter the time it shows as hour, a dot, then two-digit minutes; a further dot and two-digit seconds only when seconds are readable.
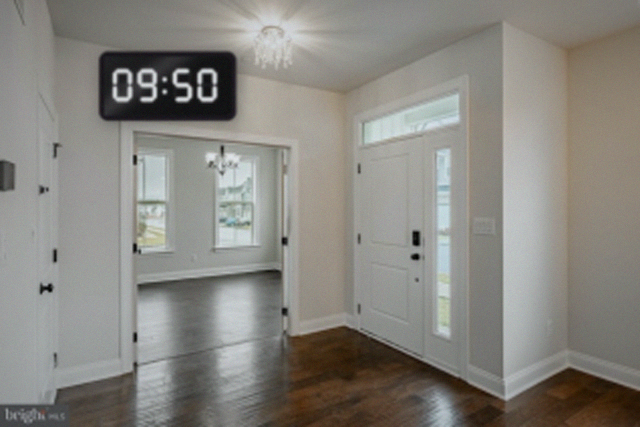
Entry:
9.50
